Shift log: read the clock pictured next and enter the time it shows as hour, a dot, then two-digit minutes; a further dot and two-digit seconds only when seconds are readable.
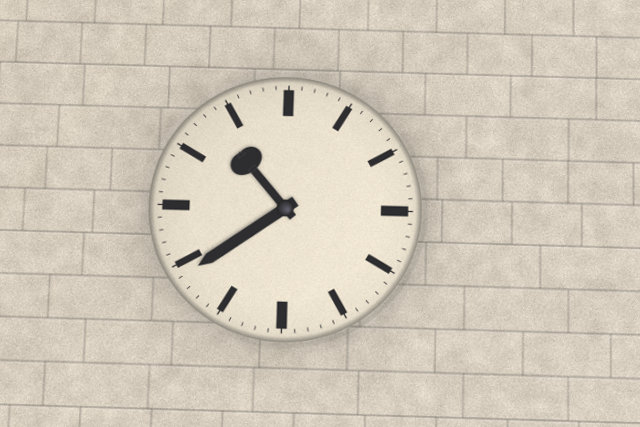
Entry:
10.39
